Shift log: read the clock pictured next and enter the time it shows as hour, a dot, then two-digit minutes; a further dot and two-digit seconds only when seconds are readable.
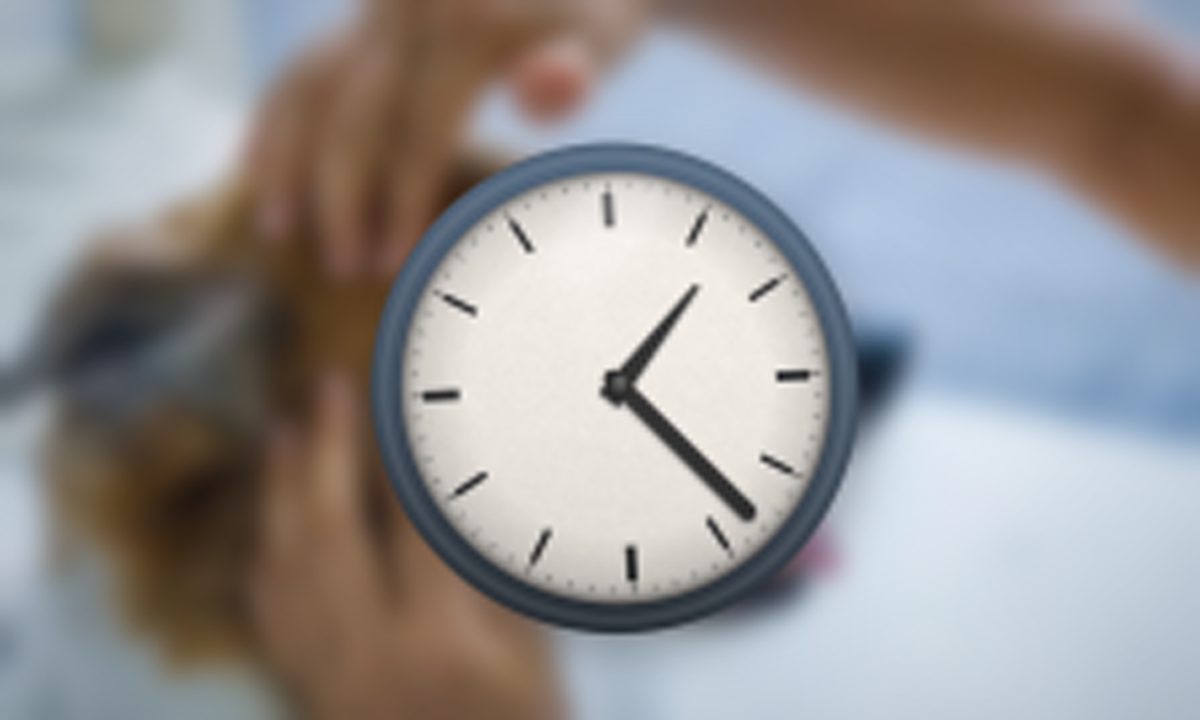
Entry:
1.23
